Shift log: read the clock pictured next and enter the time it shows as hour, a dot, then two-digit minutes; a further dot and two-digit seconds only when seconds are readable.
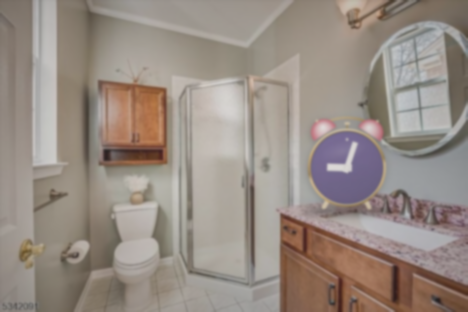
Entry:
9.03
